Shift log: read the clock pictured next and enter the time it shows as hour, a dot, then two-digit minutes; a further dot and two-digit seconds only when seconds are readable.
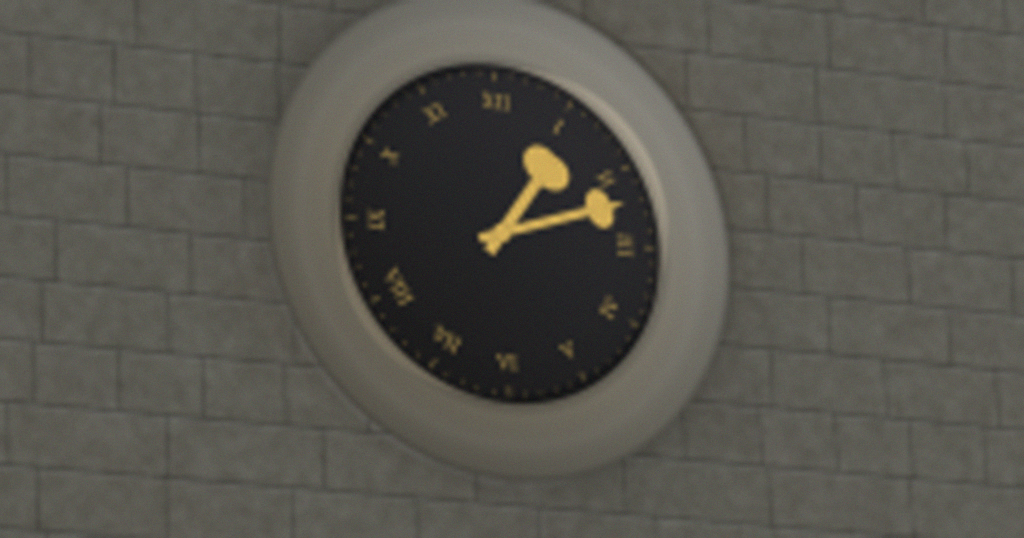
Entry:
1.12
